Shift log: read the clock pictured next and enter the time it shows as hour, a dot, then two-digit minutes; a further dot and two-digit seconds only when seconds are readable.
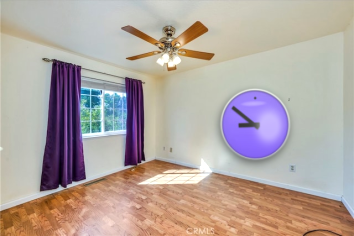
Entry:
8.51
